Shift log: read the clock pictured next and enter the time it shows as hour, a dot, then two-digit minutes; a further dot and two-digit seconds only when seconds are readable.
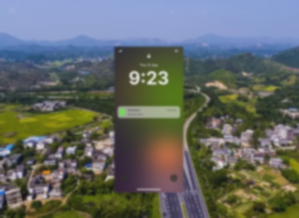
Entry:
9.23
